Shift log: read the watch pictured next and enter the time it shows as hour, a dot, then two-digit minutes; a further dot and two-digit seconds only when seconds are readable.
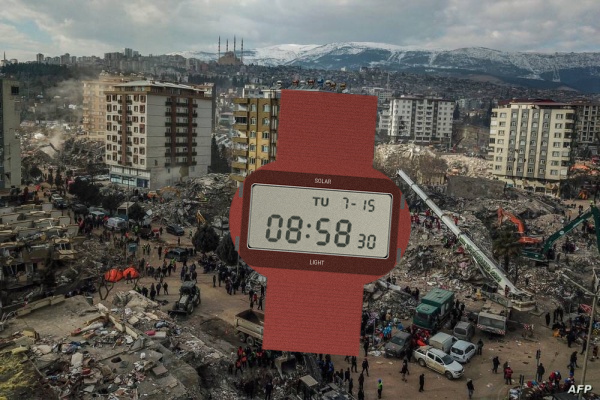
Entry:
8.58.30
